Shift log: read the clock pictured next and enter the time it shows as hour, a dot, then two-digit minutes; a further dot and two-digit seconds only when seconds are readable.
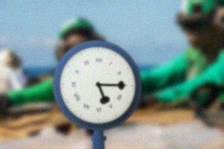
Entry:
5.15
